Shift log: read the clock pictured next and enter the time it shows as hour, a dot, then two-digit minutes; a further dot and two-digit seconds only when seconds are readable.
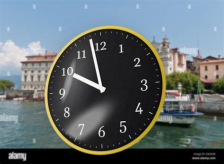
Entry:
9.58
